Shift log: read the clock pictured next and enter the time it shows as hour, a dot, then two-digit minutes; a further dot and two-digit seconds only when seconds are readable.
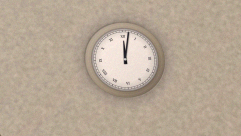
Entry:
12.02
